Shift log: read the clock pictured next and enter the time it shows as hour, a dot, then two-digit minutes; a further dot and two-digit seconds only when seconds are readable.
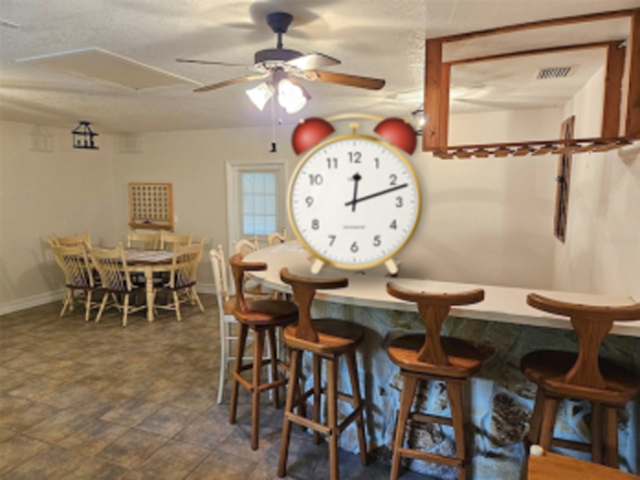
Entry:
12.12
